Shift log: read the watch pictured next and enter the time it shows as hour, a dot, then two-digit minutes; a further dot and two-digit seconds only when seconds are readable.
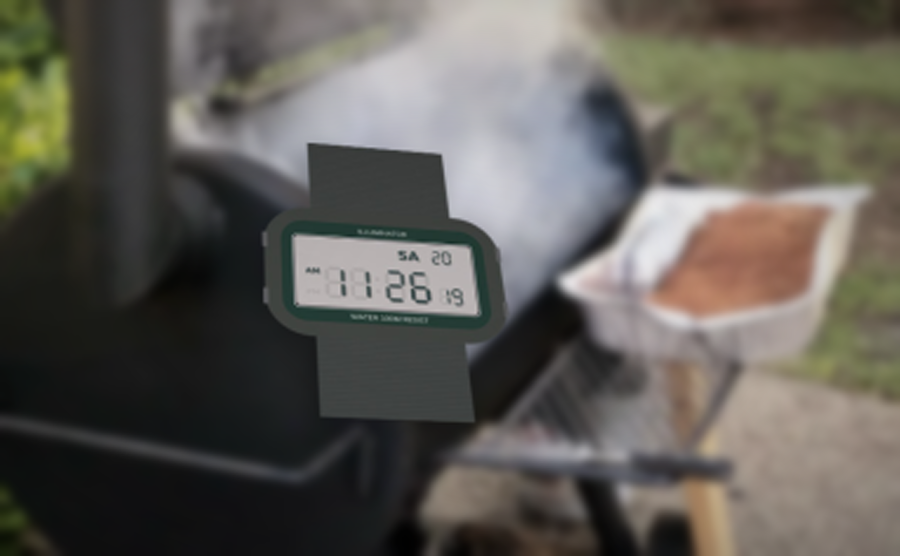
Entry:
11.26.19
